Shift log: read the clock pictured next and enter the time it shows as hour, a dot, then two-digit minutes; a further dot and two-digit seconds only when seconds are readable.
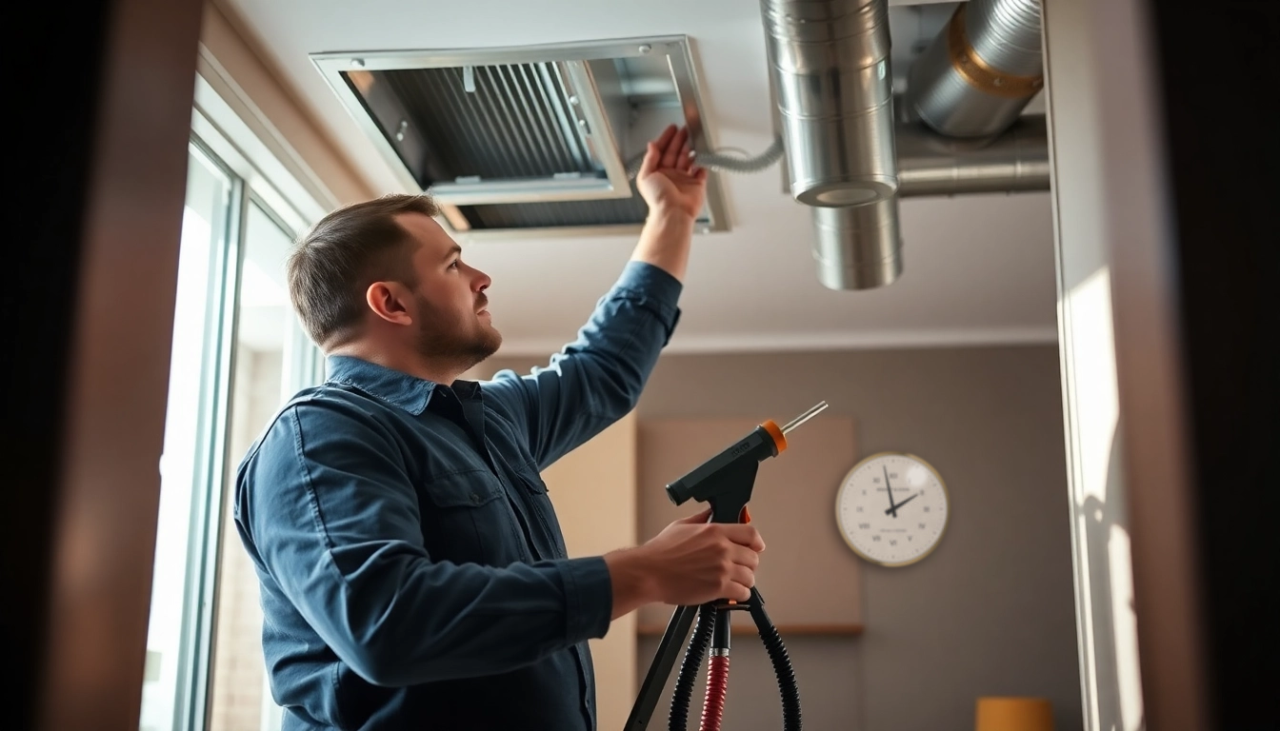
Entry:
1.58
